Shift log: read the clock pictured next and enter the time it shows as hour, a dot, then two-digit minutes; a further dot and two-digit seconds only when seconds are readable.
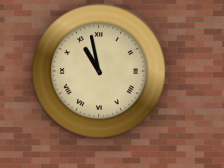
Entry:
10.58
